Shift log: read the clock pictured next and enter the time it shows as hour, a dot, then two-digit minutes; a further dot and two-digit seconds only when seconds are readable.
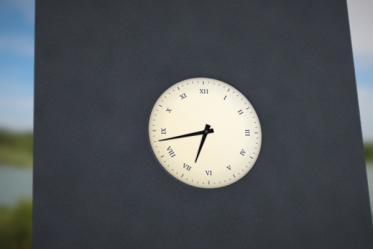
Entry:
6.43
